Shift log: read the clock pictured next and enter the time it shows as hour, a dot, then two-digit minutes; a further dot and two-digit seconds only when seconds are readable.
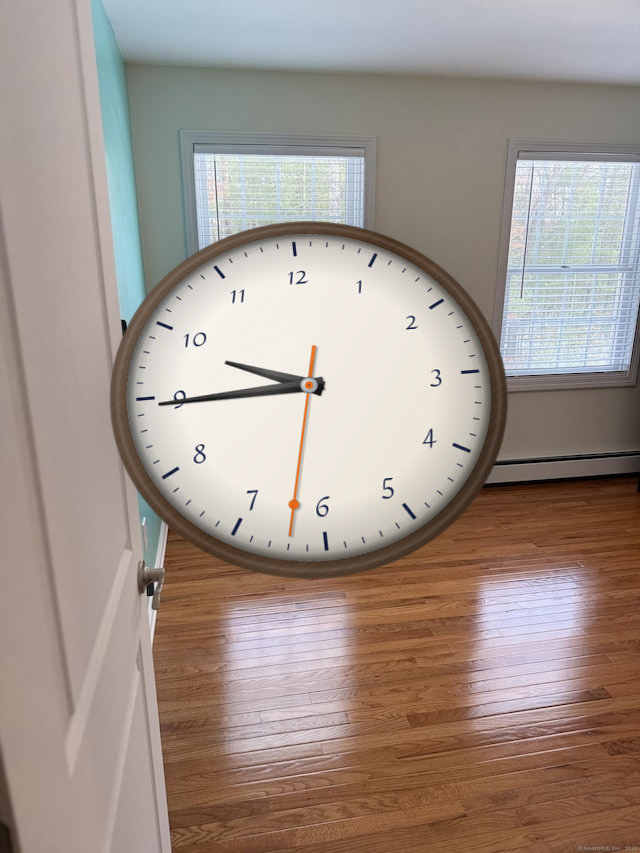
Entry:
9.44.32
